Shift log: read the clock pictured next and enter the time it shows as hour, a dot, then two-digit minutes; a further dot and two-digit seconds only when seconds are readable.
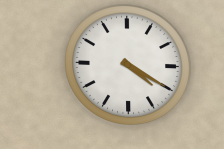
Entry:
4.20
